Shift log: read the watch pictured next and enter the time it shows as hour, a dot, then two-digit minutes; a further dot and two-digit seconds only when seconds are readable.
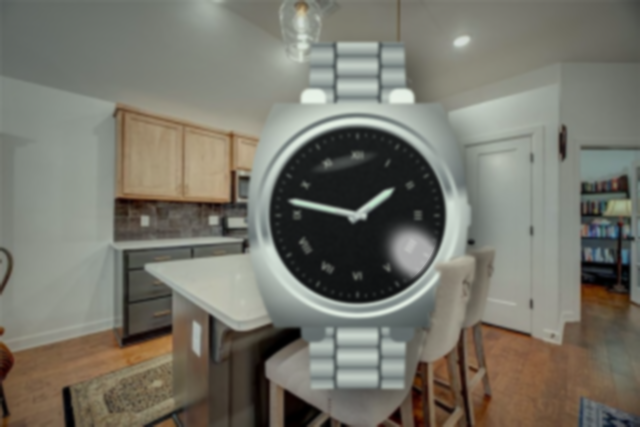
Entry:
1.47
